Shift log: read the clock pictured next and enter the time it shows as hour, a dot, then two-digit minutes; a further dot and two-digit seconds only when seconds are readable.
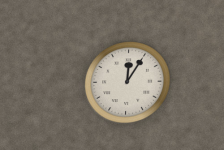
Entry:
12.05
